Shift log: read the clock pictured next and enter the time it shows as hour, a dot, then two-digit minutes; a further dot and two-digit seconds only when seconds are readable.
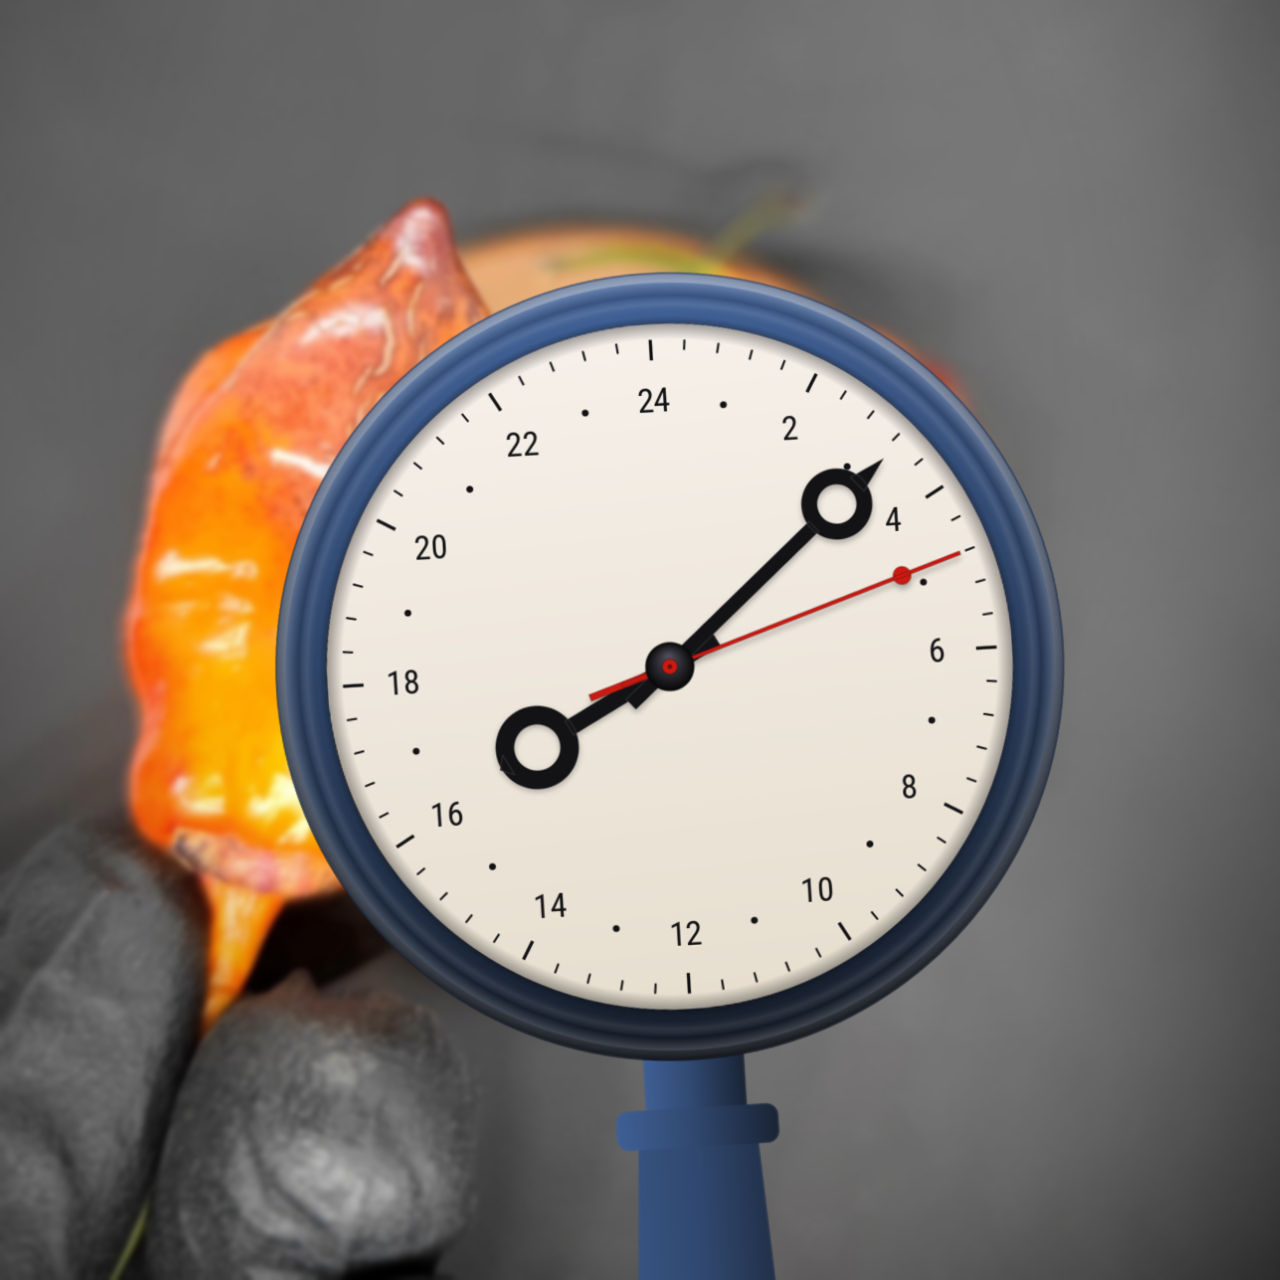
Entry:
16.08.12
